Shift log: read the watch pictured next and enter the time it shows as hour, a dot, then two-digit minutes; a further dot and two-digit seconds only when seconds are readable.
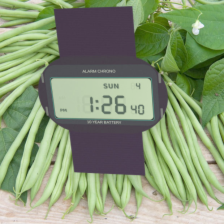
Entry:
1.26.40
